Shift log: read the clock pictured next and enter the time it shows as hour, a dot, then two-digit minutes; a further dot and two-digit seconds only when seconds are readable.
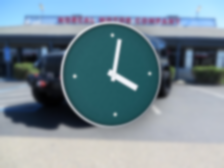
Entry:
4.02
